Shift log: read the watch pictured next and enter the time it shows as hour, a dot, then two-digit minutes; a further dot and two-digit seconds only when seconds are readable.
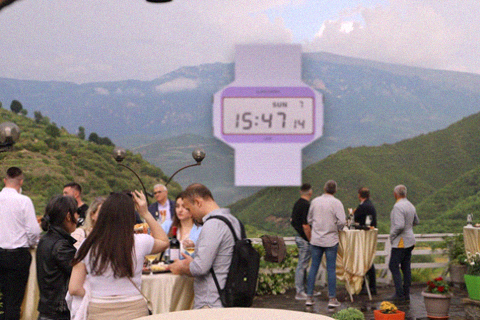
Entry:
15.47.14
